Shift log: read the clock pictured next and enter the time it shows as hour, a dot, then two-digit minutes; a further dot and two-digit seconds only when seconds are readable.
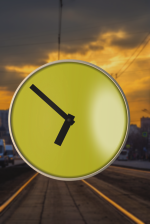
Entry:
6.52
